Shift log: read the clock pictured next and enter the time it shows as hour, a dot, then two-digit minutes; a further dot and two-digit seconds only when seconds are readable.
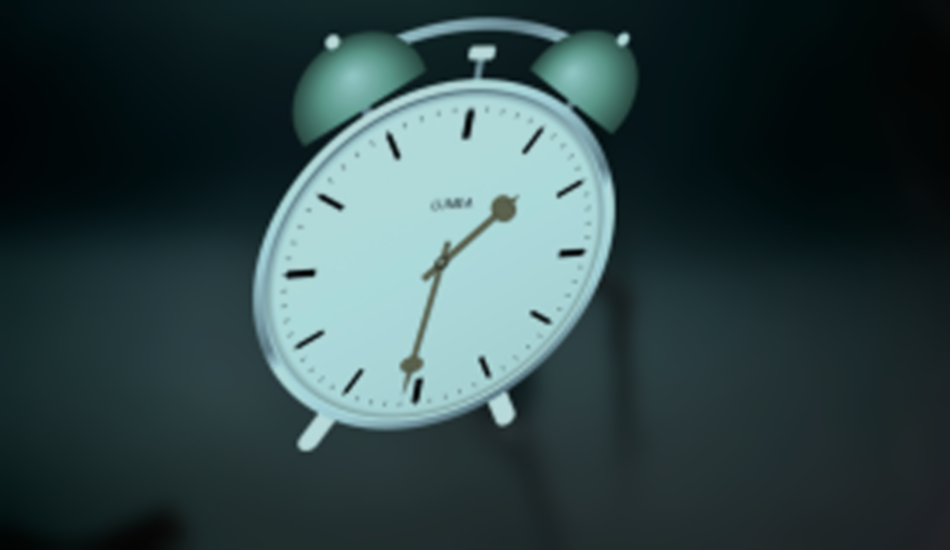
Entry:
1.31
